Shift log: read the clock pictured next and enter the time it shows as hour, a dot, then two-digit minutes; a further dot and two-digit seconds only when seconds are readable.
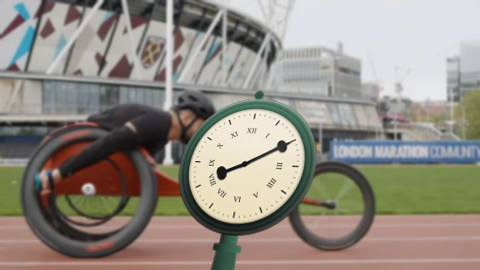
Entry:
8.10
